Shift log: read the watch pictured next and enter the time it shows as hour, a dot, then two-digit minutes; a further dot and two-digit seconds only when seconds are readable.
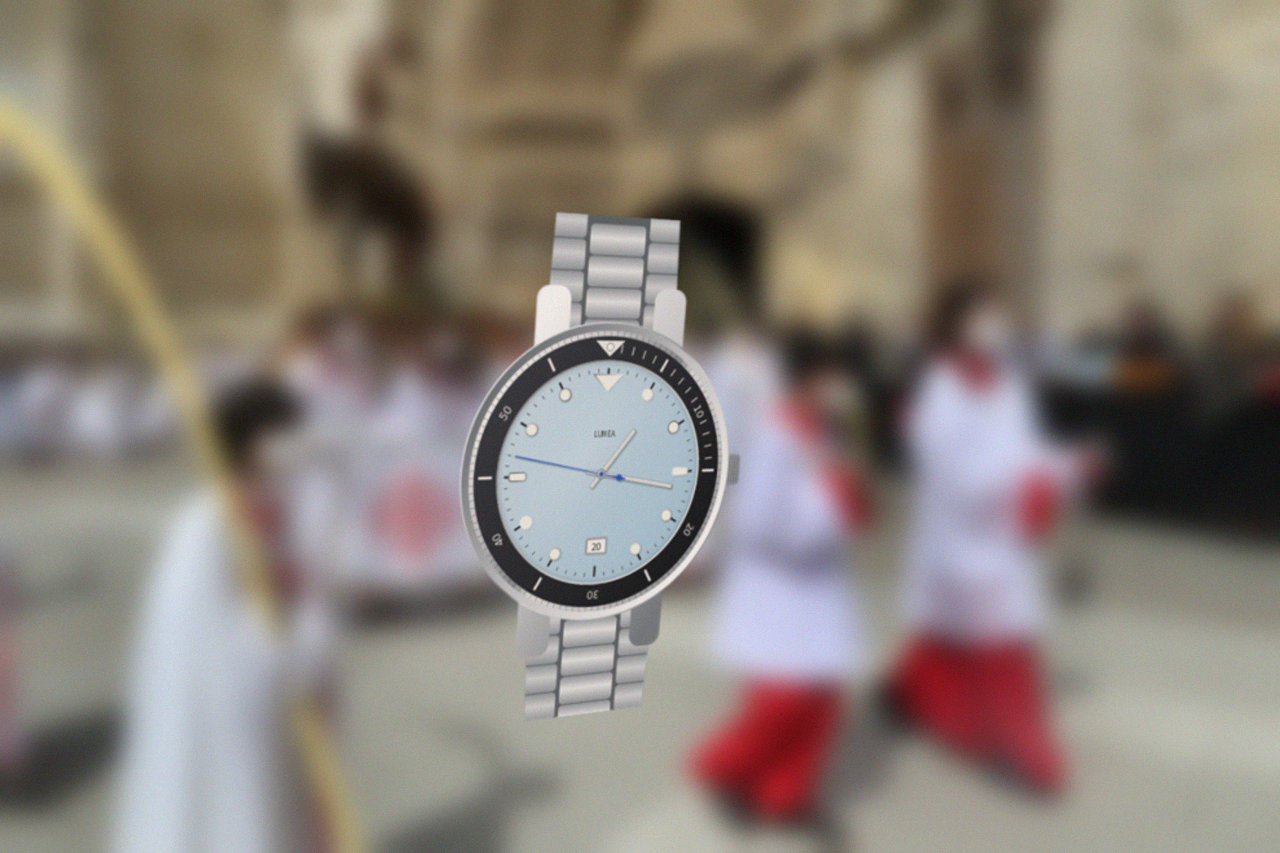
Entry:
1.16.47
